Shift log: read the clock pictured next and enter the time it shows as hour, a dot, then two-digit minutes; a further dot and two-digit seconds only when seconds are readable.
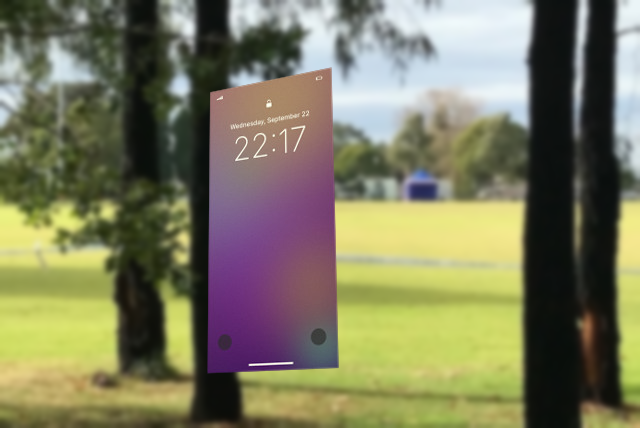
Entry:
22.17
